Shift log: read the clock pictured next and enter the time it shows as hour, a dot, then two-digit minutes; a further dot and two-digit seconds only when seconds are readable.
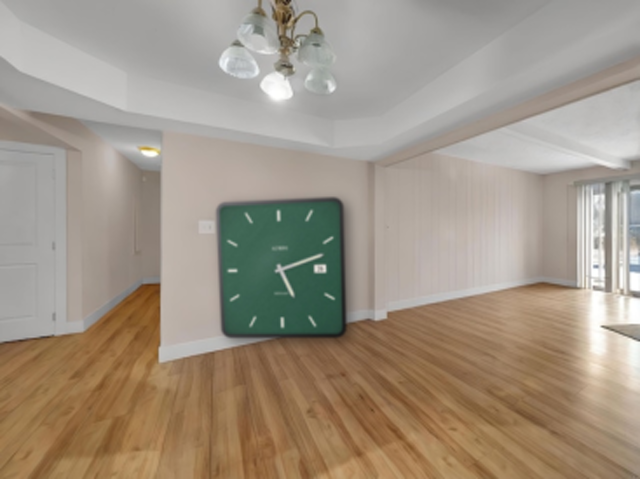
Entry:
5.12
